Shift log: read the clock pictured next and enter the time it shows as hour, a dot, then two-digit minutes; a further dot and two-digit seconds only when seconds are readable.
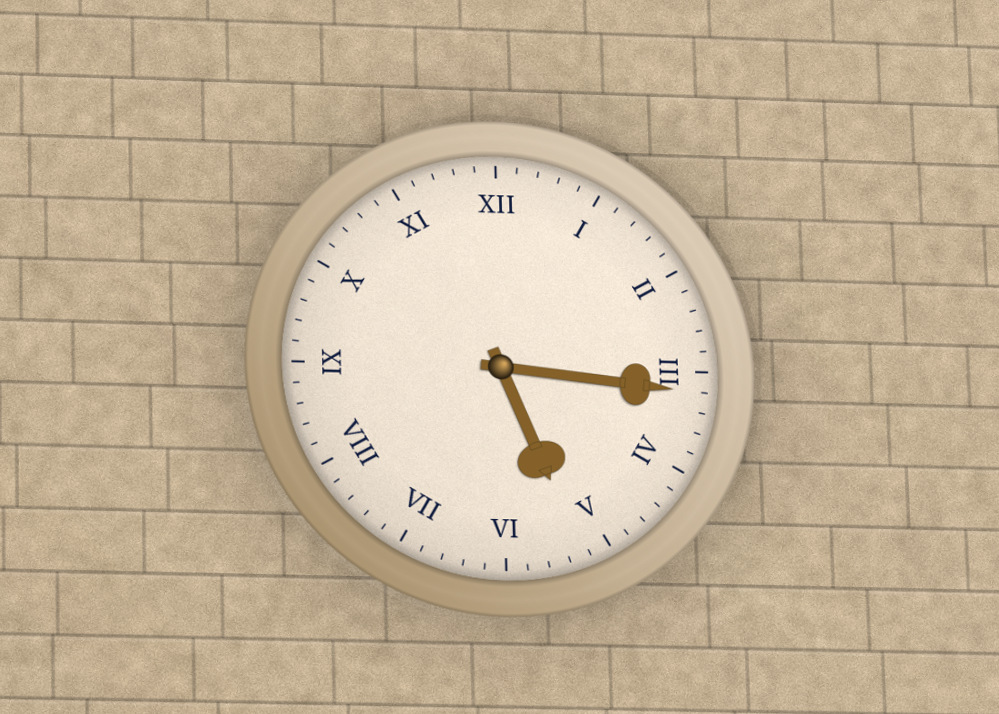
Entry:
5.16
